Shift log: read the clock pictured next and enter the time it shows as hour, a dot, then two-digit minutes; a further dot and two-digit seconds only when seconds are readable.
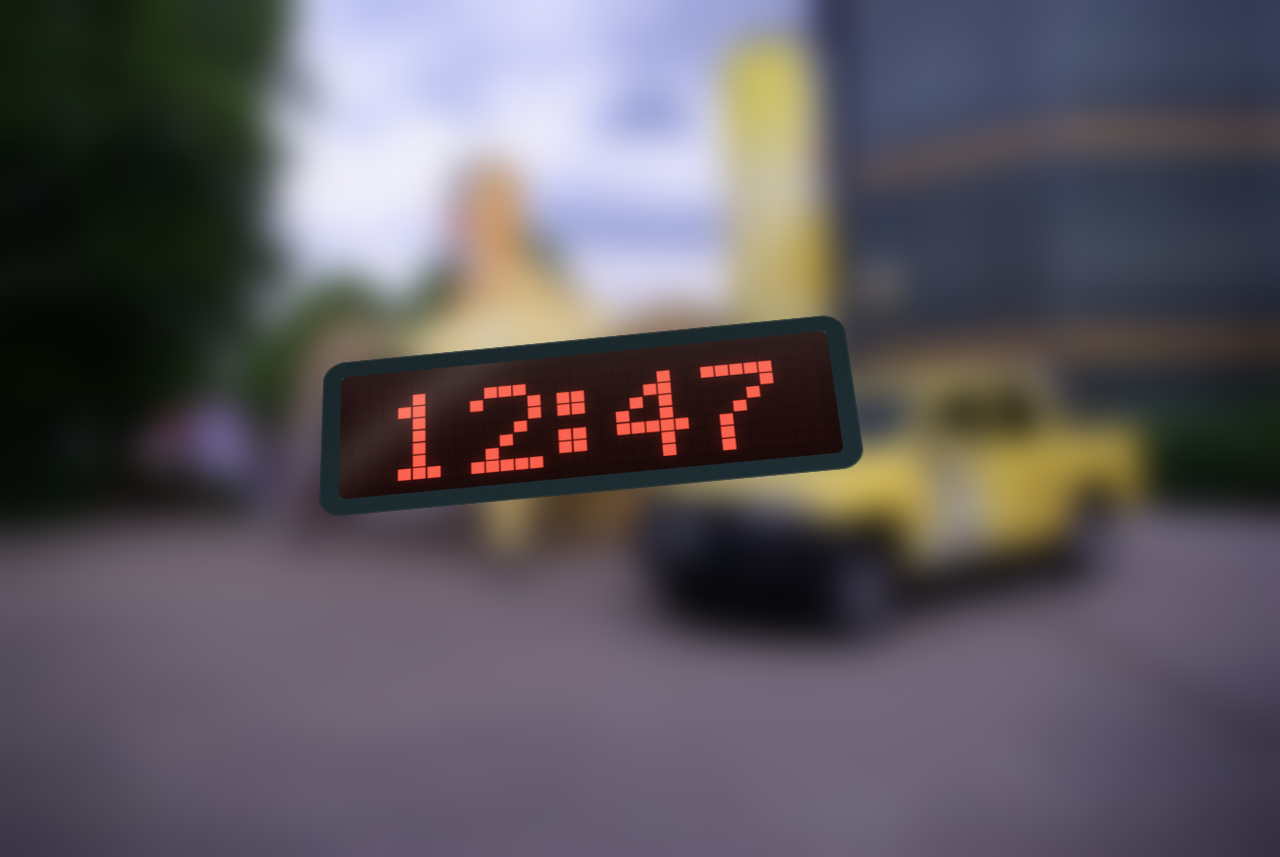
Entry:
12.47
